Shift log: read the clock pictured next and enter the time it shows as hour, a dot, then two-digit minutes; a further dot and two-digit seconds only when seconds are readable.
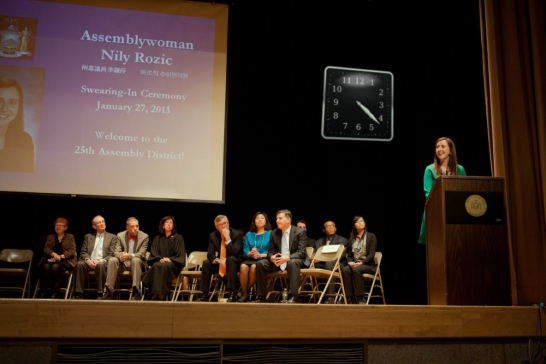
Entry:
4.22
